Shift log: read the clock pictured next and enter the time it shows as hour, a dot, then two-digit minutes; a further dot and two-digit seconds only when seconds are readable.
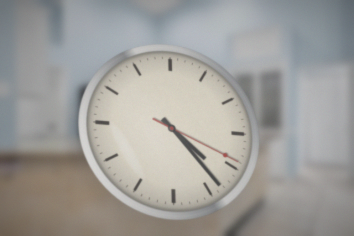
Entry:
4.23.19
